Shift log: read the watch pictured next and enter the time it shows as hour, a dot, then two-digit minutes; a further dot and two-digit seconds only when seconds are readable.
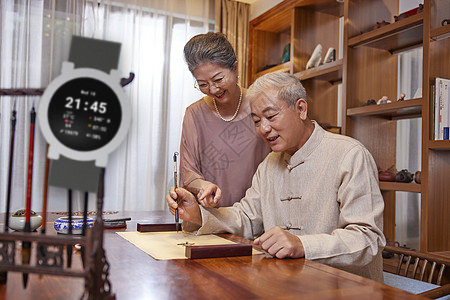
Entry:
21.45
